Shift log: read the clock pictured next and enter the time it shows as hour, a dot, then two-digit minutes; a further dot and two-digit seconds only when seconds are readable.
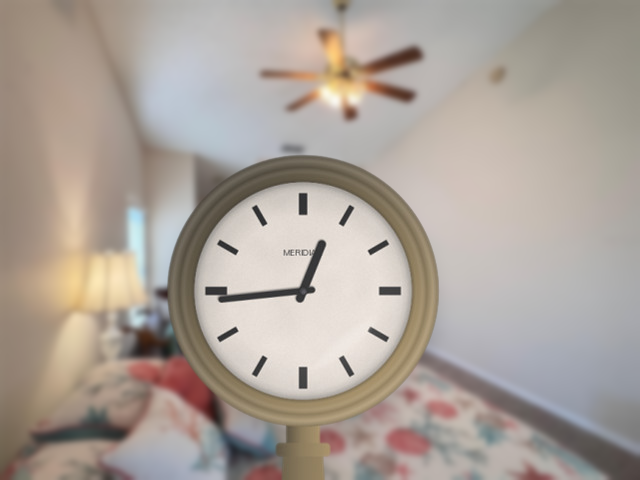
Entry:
12.44
